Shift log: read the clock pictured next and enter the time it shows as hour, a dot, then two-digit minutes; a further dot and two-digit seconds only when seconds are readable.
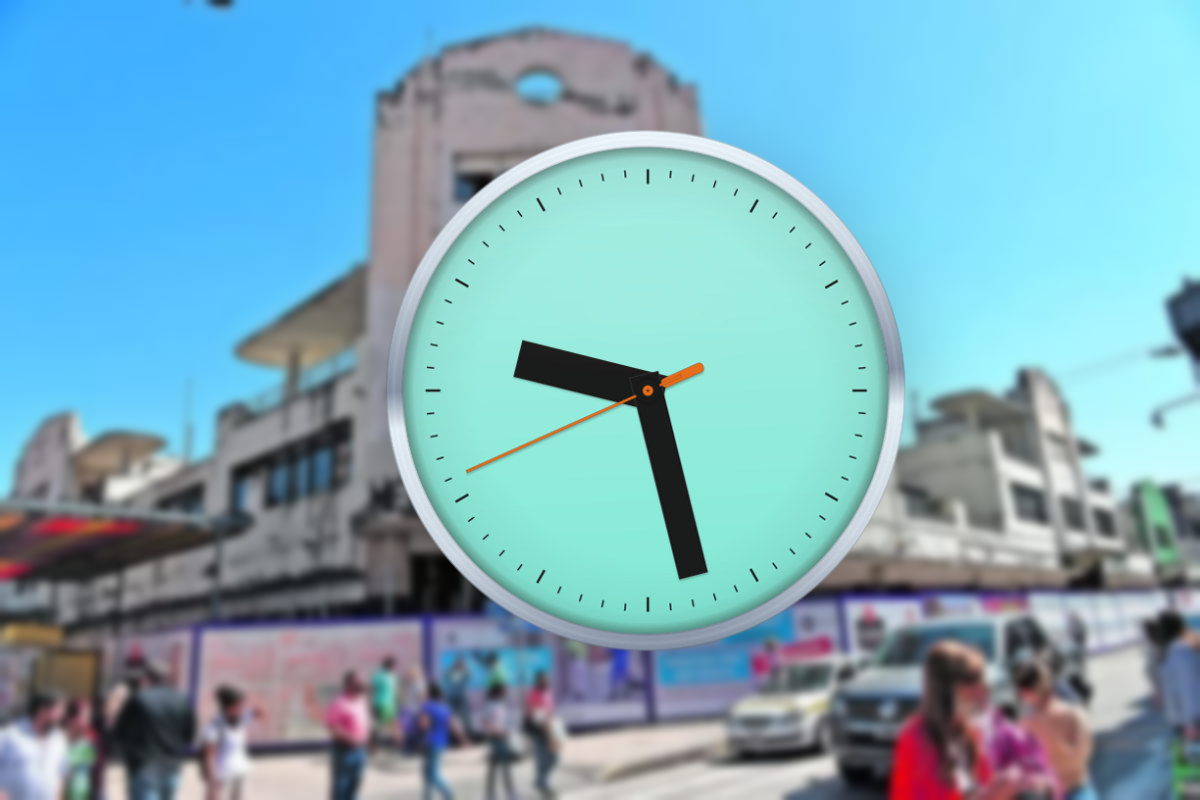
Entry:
9.27.41
